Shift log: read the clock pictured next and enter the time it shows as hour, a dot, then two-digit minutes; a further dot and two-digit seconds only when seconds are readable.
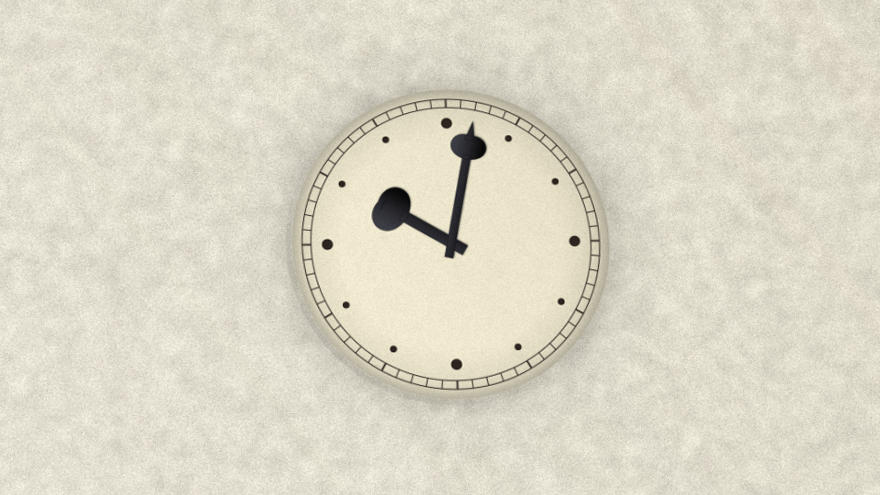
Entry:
10.02
